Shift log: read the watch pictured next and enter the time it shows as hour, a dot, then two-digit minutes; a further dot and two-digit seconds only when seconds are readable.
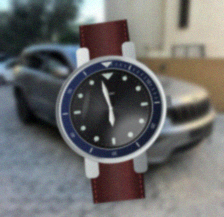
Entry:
5.58
